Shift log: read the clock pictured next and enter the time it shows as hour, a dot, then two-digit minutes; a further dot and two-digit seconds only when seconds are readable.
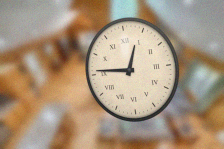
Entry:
12.46
